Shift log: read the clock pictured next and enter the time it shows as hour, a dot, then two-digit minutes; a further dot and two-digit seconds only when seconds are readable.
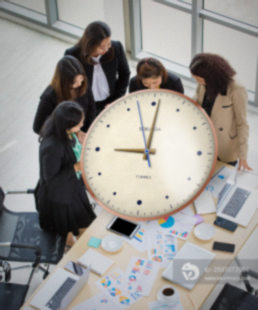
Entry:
9.00.57
